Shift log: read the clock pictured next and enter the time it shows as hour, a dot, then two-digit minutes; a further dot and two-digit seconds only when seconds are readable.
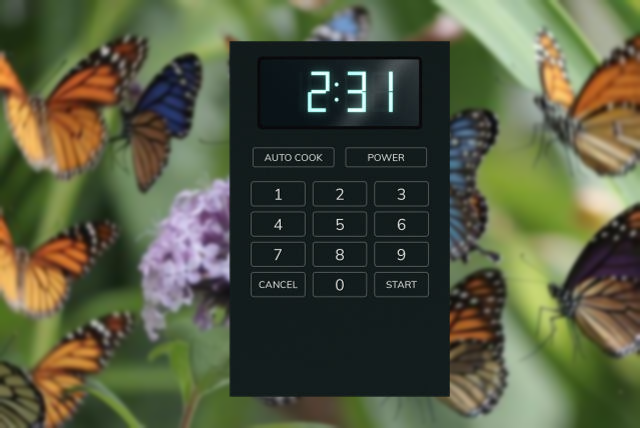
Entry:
2.31
